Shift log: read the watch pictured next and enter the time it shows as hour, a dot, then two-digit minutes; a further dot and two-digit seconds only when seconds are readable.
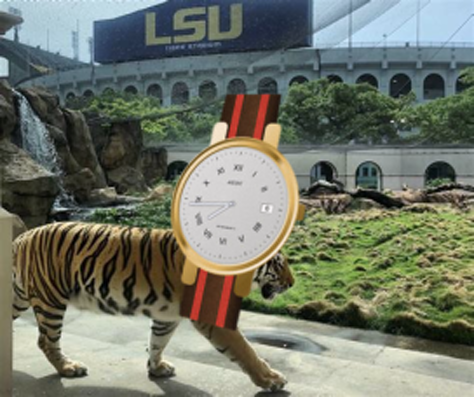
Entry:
7.44
